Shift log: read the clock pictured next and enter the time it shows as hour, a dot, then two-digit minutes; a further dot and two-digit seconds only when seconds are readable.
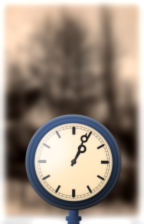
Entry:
1.04
